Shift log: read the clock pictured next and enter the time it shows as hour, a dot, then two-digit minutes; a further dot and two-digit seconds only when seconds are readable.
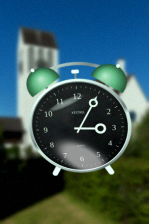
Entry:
3.05
